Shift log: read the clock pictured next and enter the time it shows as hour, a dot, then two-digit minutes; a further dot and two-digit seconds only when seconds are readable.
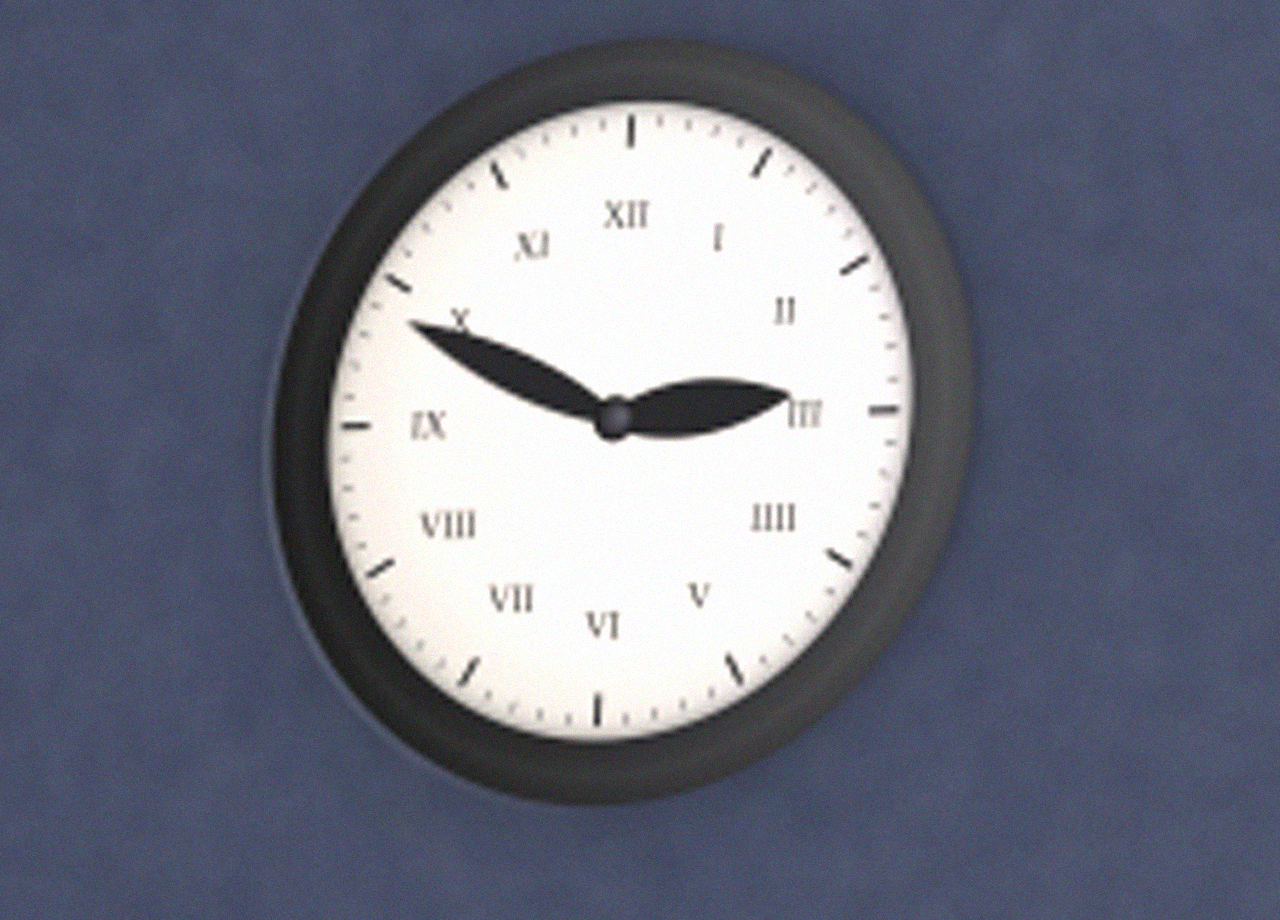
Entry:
2.49
